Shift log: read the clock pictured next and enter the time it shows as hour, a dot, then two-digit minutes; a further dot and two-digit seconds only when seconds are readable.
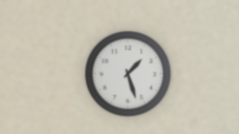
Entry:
1.27
